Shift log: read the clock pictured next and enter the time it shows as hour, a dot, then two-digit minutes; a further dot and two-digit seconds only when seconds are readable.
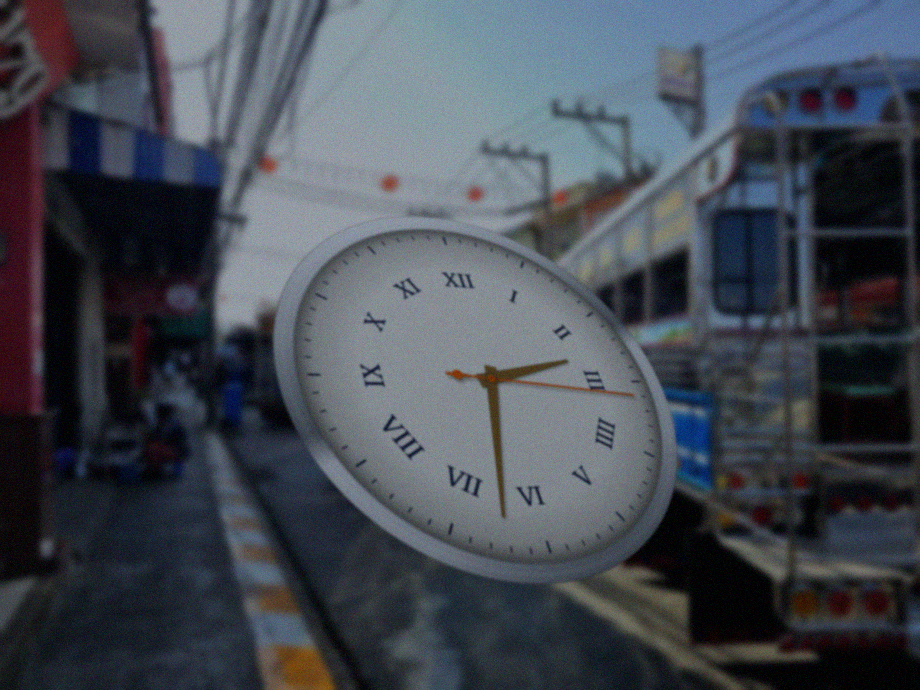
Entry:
2.32.16
